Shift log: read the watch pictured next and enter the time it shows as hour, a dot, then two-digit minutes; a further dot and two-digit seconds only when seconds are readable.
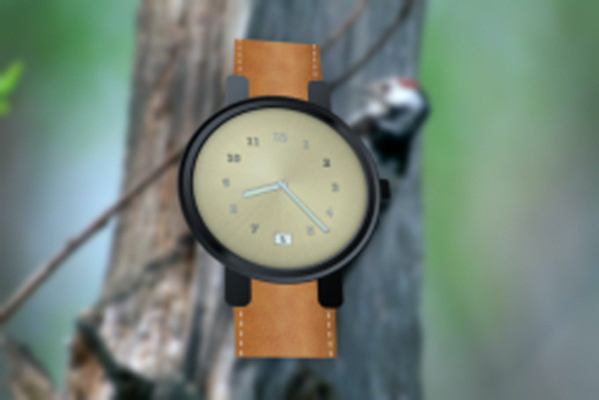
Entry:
8.23
